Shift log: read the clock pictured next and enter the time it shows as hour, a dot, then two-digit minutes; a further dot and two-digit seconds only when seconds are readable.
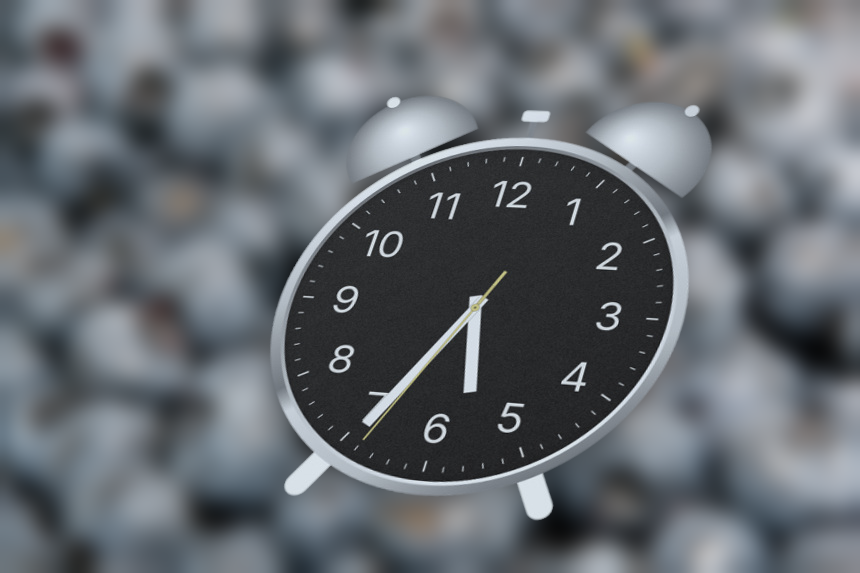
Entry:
5.34.34
